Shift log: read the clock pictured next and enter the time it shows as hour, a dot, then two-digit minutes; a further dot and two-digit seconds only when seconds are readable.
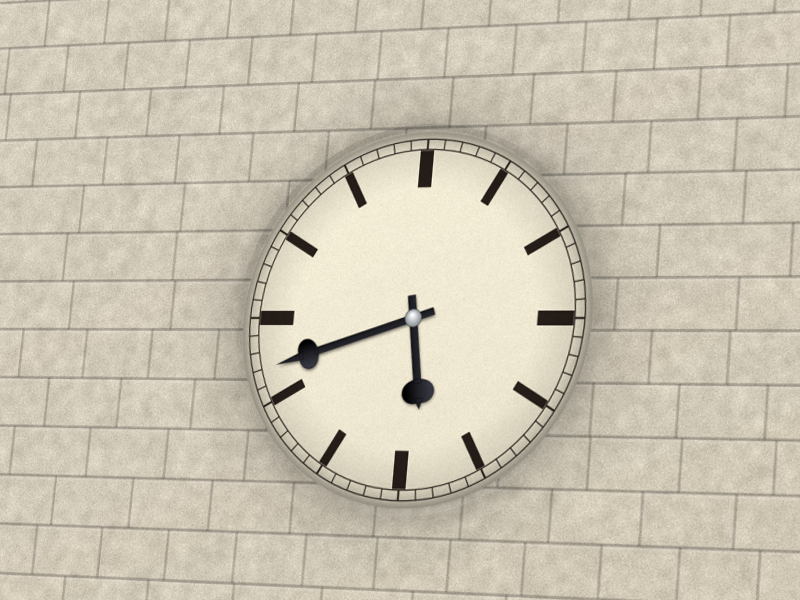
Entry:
5.42
